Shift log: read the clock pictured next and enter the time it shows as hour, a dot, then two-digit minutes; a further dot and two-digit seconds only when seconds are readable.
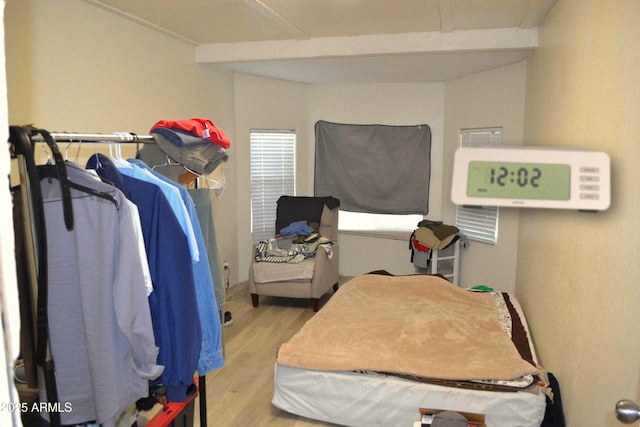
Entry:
12.02
